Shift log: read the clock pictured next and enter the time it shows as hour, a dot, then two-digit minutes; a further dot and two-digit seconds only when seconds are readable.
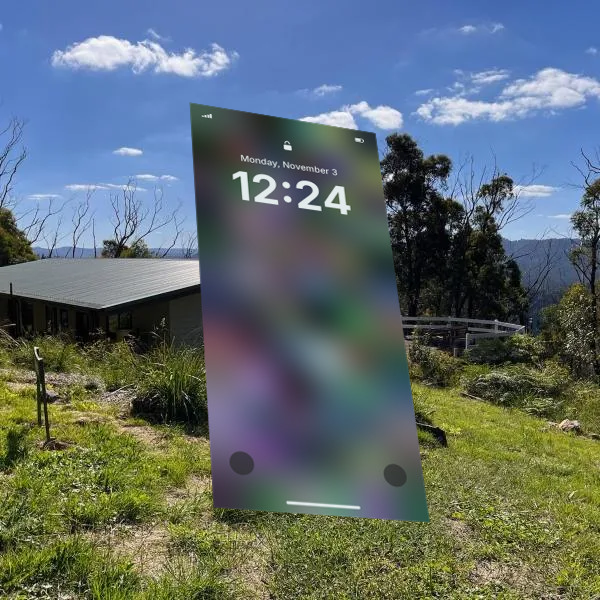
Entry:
12.24
